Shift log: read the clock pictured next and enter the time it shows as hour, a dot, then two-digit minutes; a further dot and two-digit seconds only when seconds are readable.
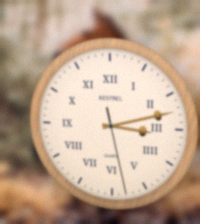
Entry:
3.12.28
